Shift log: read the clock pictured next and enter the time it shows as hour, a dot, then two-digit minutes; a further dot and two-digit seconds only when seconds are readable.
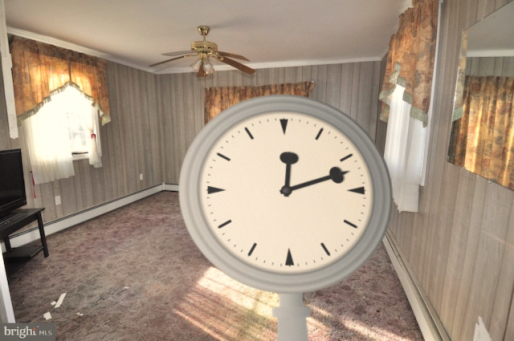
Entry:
12.12
